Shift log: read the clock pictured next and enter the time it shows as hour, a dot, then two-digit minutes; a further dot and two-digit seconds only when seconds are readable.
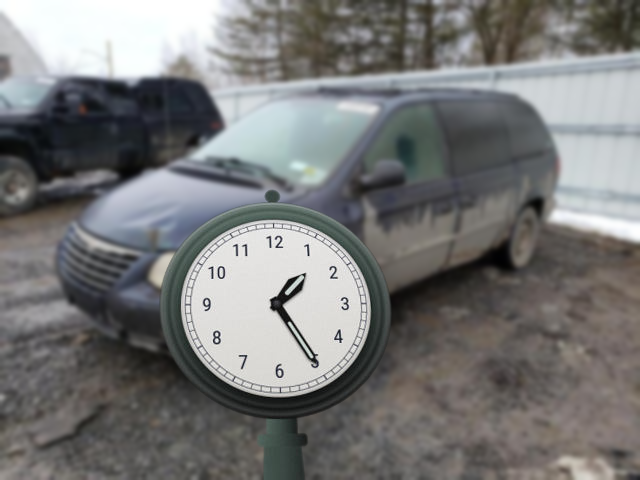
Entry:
1.25
